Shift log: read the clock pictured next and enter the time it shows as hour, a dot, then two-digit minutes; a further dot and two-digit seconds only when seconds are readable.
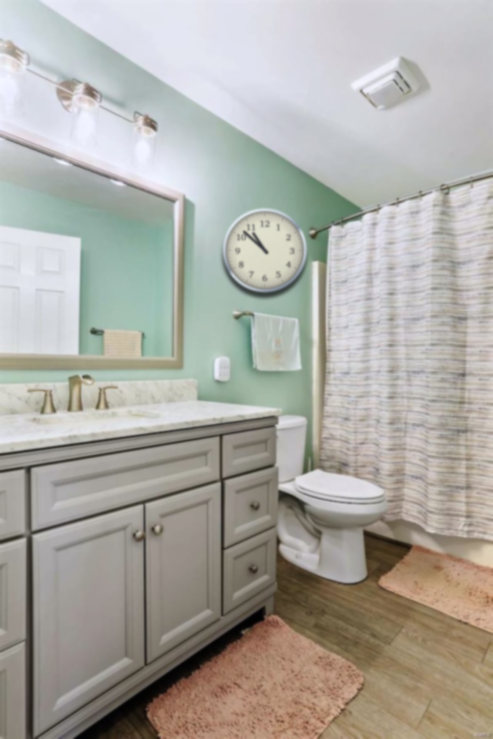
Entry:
10.52
